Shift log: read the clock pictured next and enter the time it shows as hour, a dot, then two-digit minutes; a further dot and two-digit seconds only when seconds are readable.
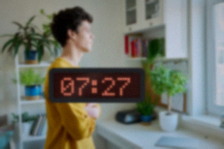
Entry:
7.27
